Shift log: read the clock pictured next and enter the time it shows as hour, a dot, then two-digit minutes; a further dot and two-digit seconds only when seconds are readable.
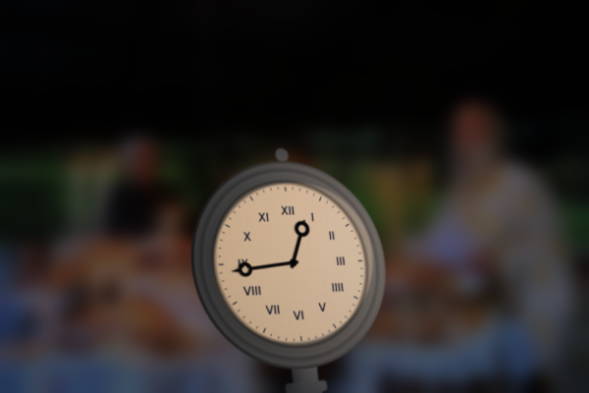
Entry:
12.44
